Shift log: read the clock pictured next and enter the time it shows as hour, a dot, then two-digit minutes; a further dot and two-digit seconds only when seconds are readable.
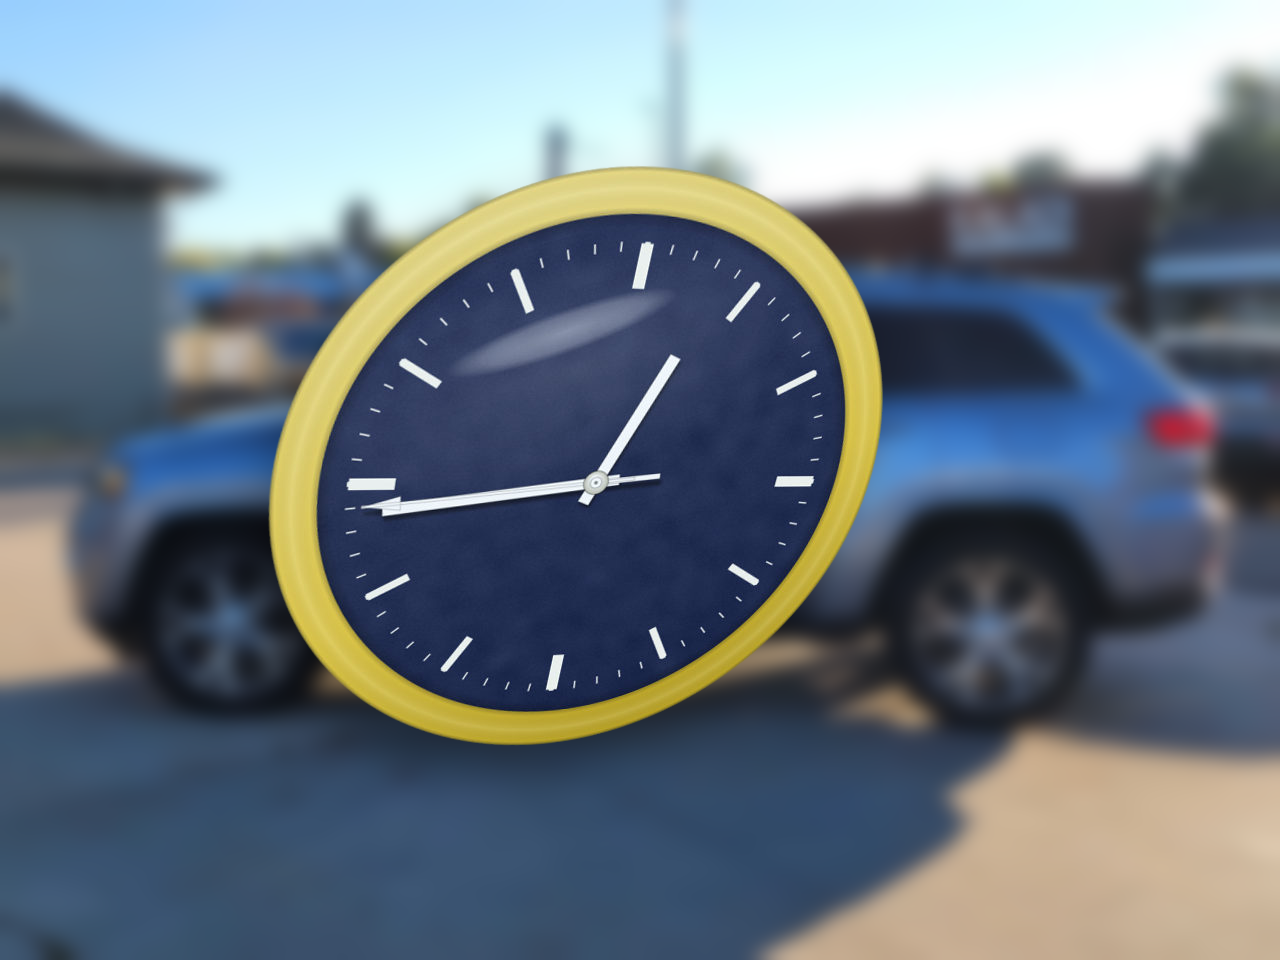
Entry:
12.43.44
